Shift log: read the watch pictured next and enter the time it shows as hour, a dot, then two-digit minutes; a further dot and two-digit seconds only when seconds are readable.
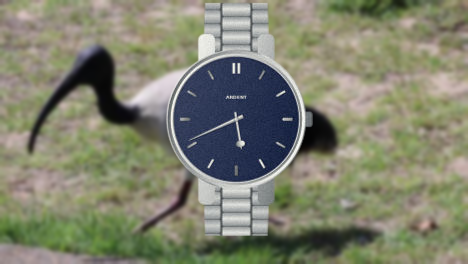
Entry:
5.41
